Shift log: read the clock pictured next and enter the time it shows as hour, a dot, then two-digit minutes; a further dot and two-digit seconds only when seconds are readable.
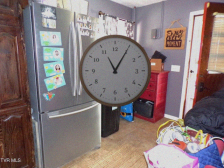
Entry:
11.05
